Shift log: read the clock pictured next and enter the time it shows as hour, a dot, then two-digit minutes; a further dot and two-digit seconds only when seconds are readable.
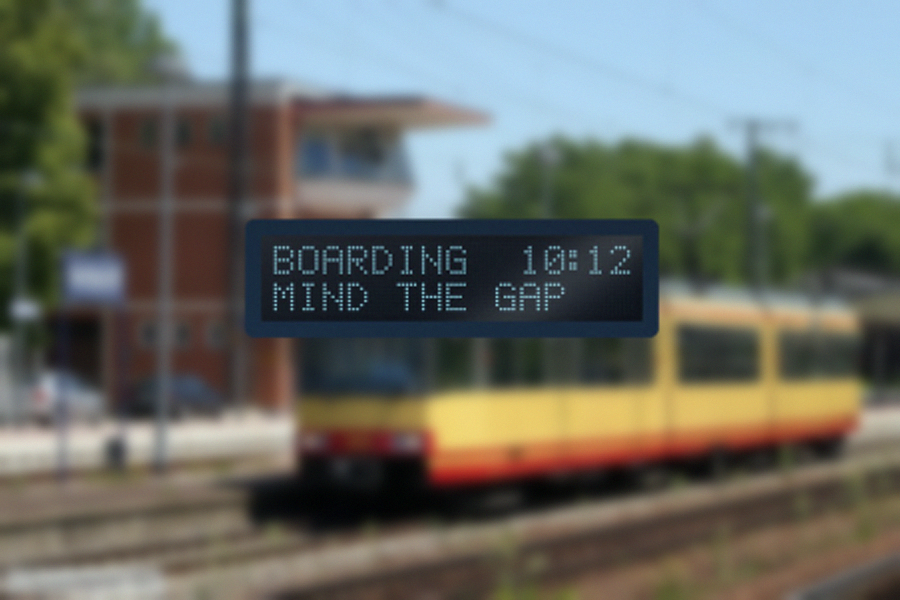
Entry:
10.12
